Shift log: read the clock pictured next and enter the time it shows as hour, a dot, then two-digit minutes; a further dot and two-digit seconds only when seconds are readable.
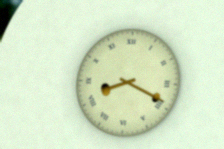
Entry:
8.19
